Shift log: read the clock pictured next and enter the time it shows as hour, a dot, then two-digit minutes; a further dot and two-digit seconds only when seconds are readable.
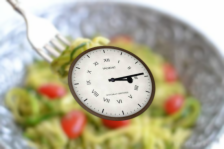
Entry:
3.14
